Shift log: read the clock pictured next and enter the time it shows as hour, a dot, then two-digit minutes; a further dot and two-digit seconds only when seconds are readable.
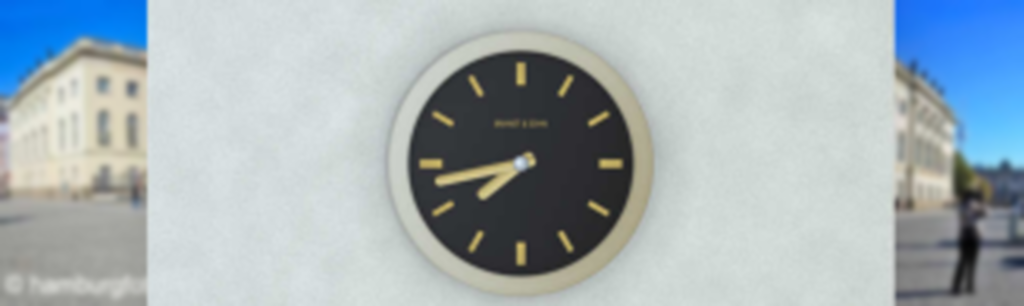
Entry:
7.43
